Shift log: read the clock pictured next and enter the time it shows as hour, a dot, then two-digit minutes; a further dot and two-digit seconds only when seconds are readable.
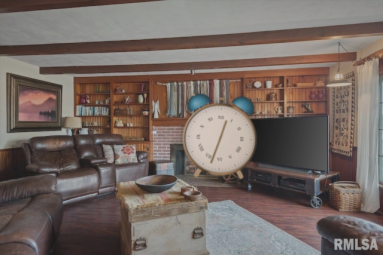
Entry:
12.33
